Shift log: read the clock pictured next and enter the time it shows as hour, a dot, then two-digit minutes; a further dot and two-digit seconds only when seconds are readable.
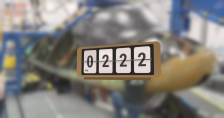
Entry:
2.22
